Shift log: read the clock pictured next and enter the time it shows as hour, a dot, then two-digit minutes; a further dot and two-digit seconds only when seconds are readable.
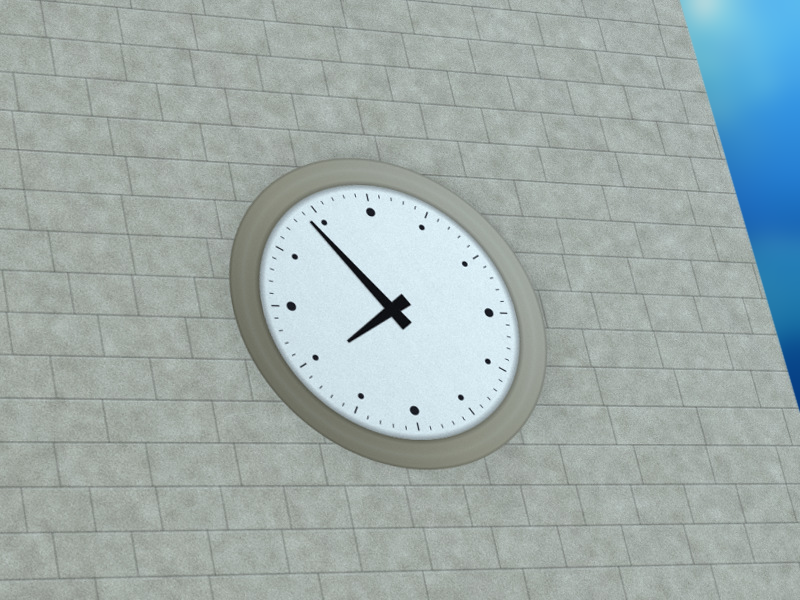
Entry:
7.54
